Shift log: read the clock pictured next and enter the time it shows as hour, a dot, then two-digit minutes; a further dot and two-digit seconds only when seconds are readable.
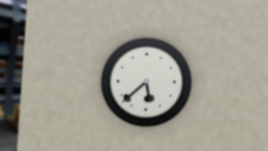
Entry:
5.38
